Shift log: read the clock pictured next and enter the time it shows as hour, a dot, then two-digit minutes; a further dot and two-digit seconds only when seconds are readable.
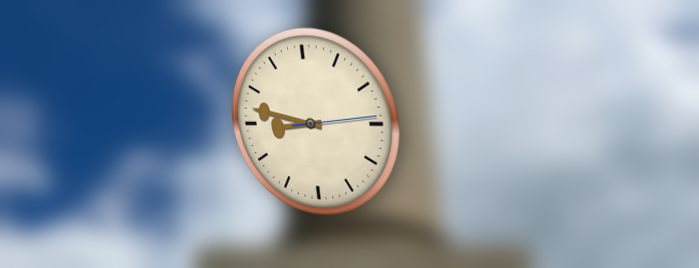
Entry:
8.47.14
